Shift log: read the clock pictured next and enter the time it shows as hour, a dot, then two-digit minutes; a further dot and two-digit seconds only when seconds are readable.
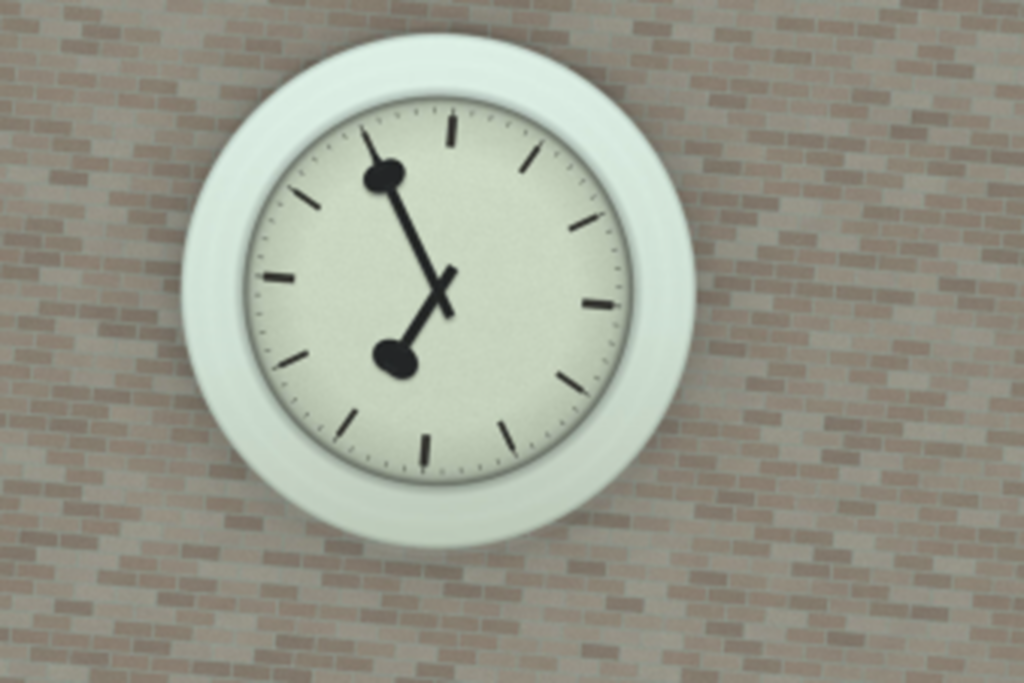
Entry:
6.55
